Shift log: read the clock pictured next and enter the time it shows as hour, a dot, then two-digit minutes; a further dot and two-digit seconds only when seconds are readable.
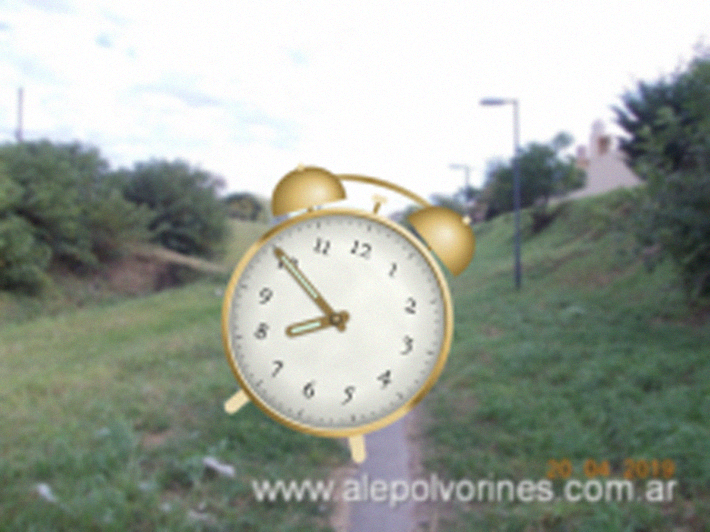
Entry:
7.50
